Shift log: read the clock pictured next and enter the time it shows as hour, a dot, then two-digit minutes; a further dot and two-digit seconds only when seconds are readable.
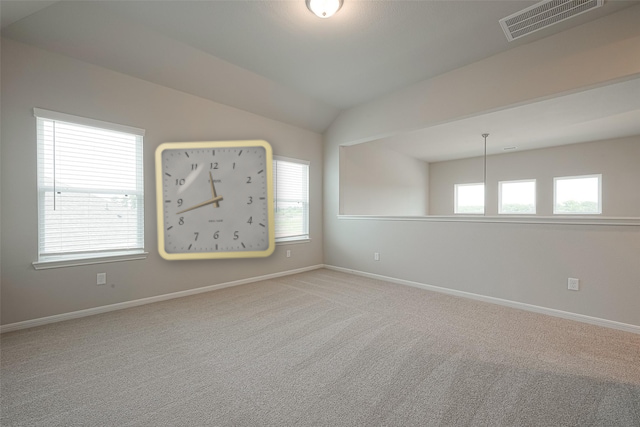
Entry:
11.42
